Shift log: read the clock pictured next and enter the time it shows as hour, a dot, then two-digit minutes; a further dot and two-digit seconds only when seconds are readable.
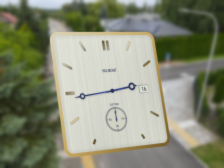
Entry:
2.44
